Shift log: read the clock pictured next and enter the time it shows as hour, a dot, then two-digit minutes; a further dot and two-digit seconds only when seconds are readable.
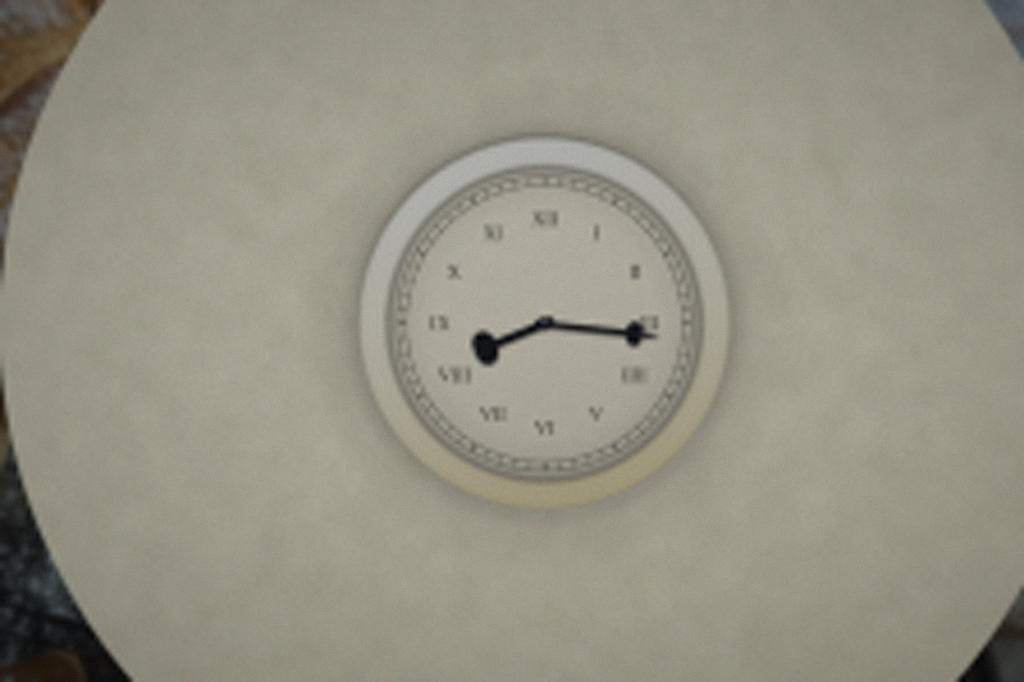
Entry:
8.16
